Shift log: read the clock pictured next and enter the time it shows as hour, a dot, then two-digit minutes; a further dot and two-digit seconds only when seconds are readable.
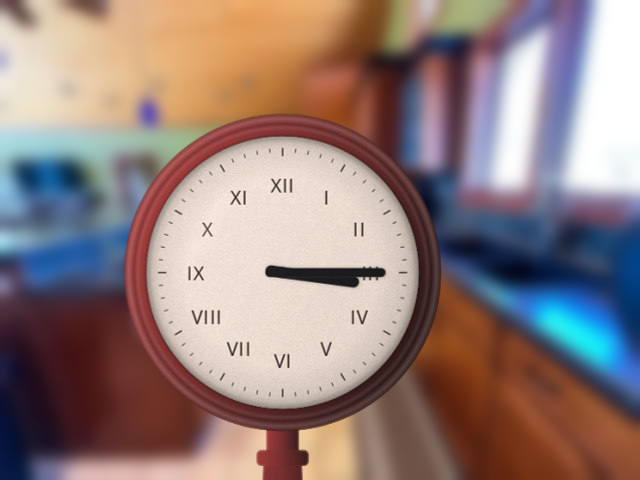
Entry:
3.15
